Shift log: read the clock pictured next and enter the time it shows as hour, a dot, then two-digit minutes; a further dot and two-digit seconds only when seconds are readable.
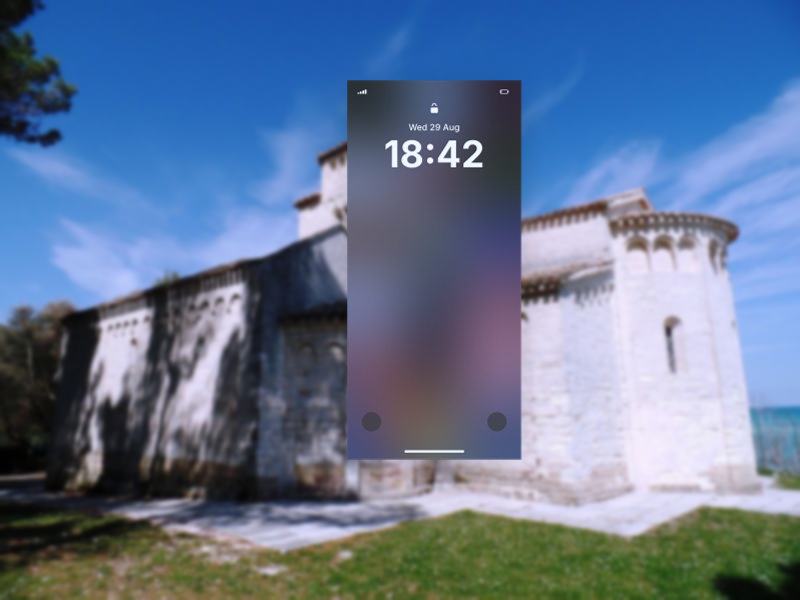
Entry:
18.42
